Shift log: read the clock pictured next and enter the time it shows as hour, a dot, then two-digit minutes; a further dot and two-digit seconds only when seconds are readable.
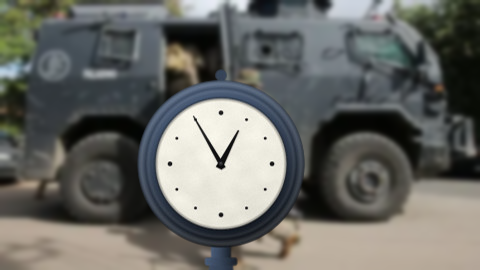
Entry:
12.55
